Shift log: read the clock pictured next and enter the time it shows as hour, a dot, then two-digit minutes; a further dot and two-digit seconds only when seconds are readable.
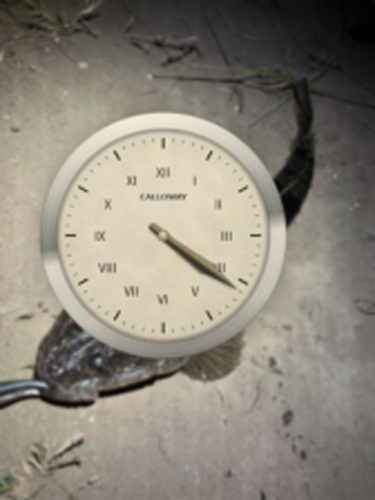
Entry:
4.21
